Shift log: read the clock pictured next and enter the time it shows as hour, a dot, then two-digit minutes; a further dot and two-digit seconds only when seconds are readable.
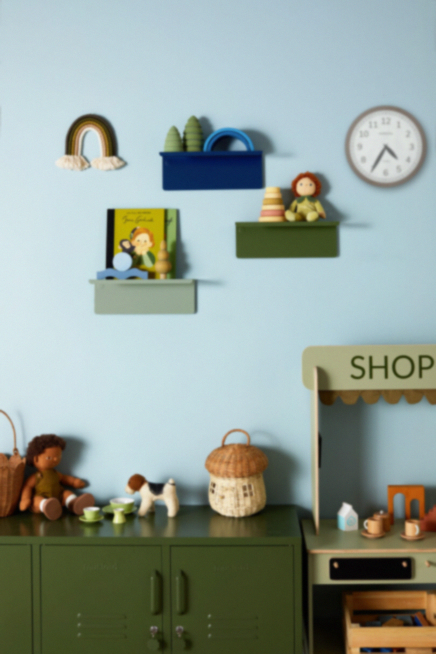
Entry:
4.35
